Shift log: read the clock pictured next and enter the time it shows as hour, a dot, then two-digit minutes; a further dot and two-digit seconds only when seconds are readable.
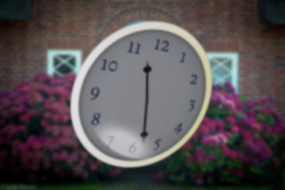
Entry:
11.28
